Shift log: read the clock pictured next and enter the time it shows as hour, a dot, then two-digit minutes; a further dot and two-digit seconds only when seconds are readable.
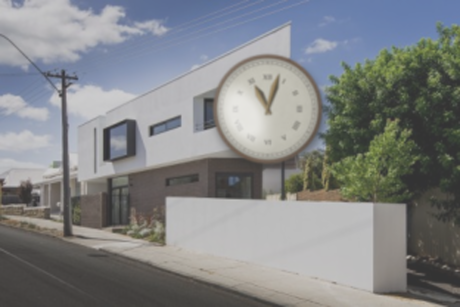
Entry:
11.03
